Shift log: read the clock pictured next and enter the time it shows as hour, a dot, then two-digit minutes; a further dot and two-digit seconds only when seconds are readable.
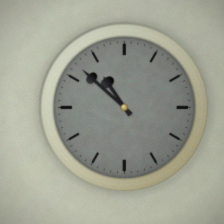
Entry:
10.52
